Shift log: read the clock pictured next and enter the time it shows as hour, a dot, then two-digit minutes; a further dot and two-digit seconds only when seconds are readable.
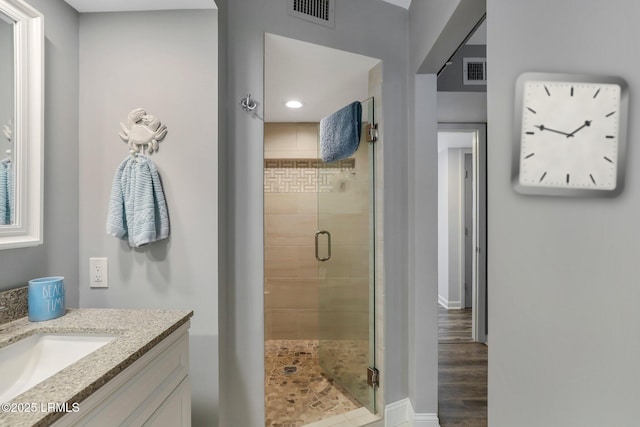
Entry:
1.47
